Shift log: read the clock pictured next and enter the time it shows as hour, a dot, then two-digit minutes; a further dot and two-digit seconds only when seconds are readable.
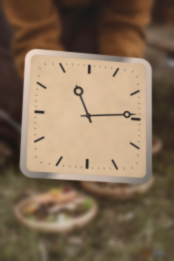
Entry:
11.14
